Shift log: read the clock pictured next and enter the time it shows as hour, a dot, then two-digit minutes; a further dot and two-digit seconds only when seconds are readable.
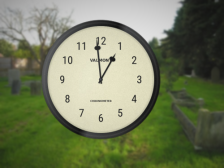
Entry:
12.59
